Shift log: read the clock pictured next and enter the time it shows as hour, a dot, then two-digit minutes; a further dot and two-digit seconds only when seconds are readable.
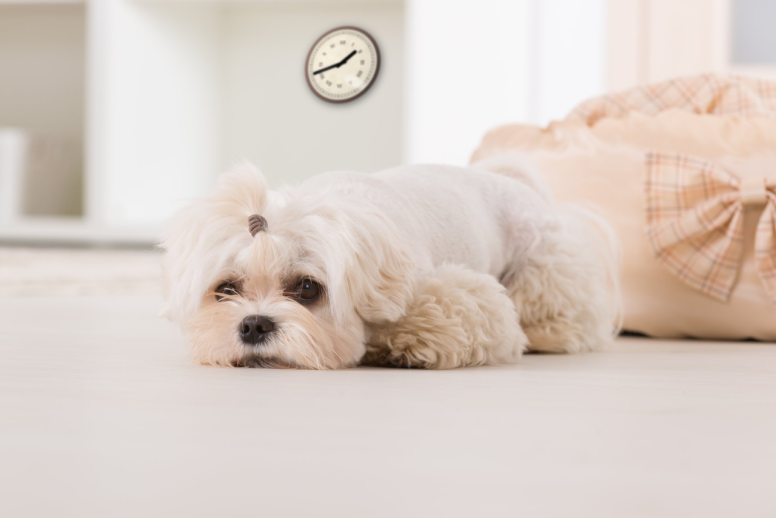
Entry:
1.42
